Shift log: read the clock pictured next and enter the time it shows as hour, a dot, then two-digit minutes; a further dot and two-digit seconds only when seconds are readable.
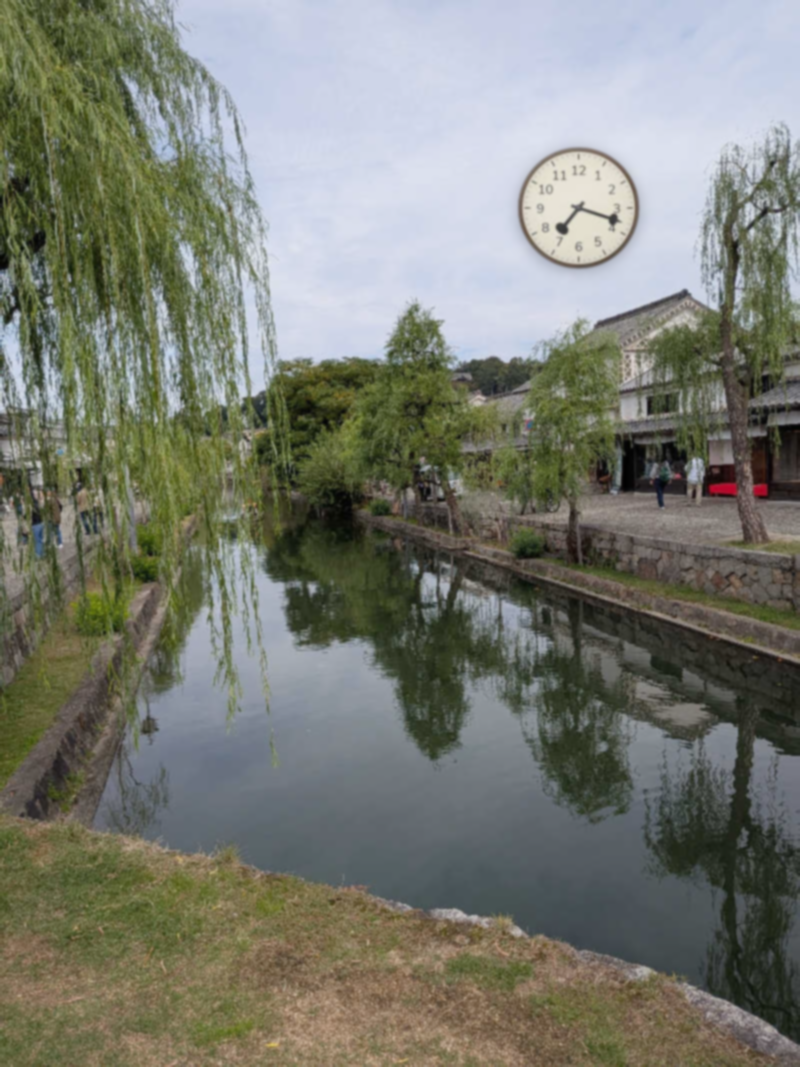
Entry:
7.18
